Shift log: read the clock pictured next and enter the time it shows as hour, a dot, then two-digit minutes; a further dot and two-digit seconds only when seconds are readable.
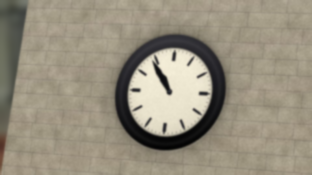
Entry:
10.54
